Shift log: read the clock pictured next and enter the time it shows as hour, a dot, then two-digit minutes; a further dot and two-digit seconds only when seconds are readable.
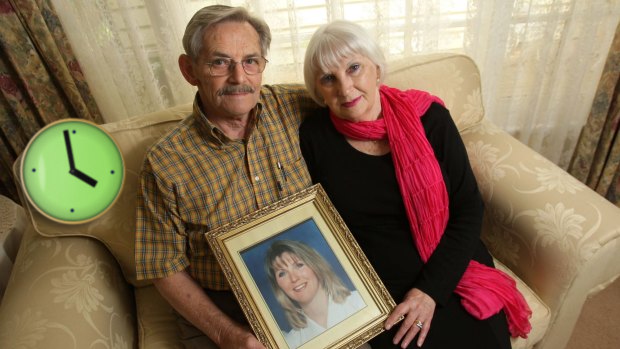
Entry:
3.58
